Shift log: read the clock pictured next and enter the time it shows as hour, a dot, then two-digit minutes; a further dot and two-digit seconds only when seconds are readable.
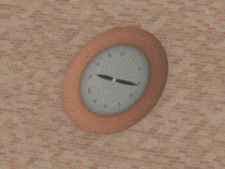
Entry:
9.16
